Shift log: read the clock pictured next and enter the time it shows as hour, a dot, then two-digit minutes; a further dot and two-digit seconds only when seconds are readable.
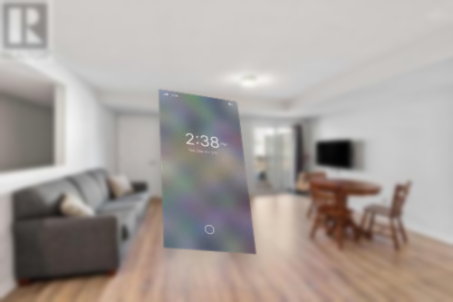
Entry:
2.38
